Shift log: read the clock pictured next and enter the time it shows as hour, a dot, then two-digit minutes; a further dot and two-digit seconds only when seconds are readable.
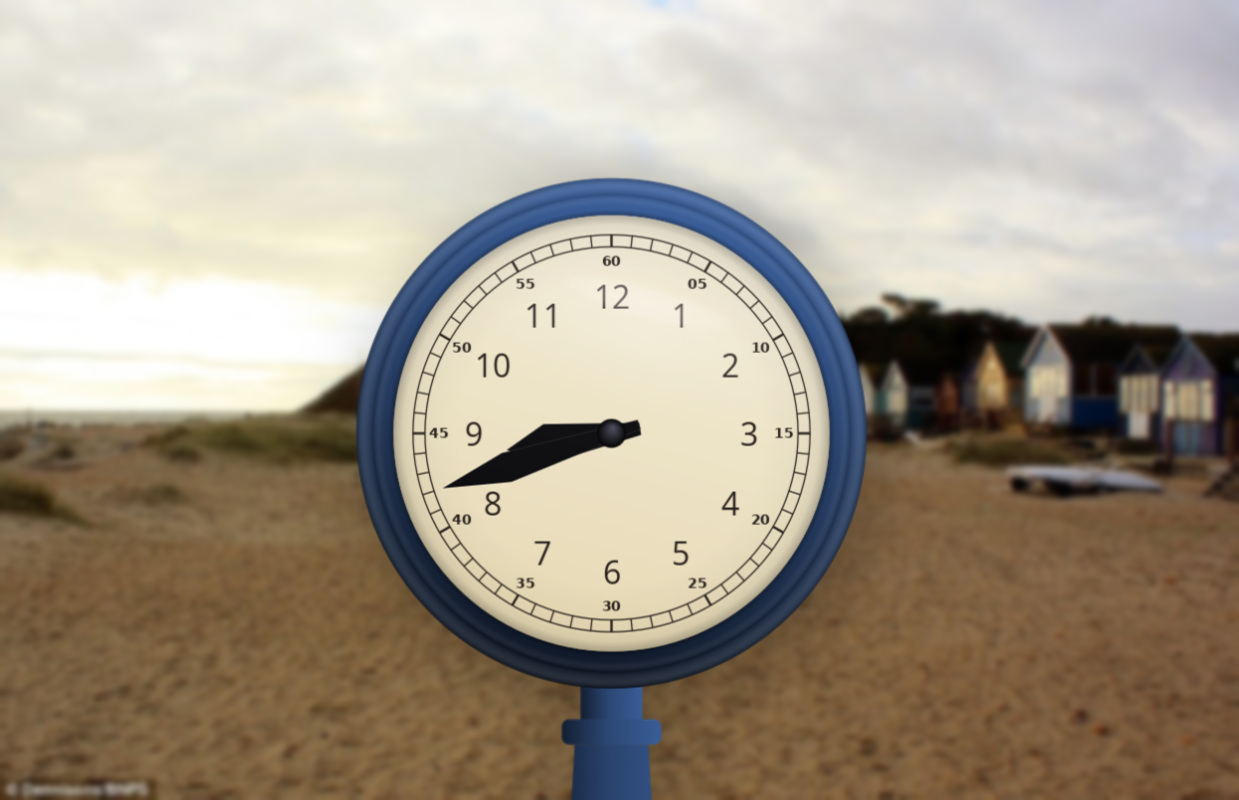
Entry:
8.42
